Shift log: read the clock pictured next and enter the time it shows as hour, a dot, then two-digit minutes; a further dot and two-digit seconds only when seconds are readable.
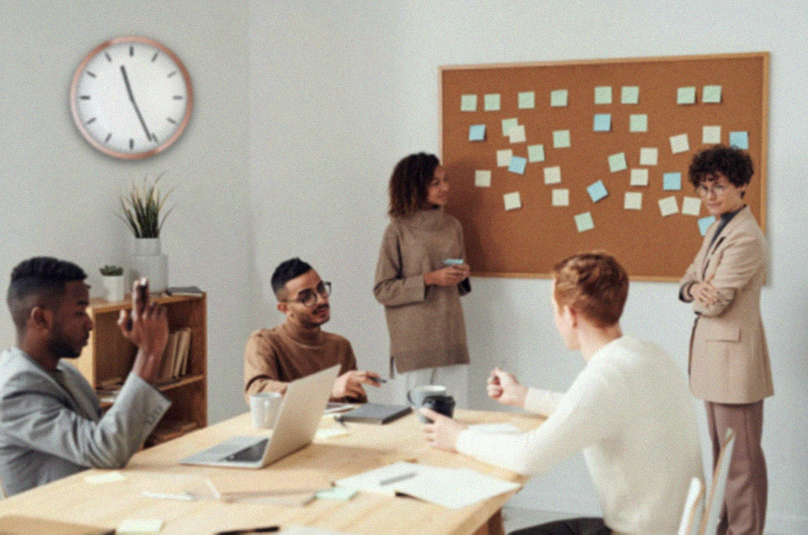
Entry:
11.26
